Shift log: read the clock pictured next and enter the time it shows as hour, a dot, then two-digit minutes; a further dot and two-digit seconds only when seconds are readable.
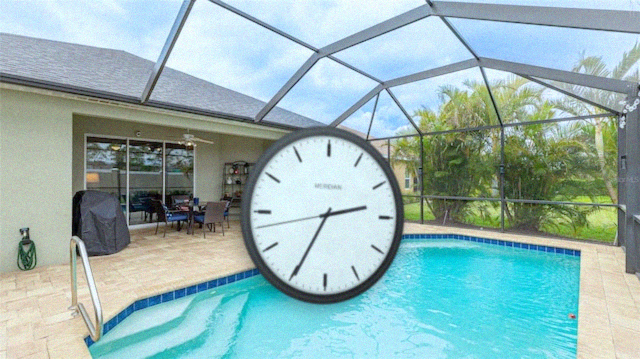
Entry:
2.34.43
